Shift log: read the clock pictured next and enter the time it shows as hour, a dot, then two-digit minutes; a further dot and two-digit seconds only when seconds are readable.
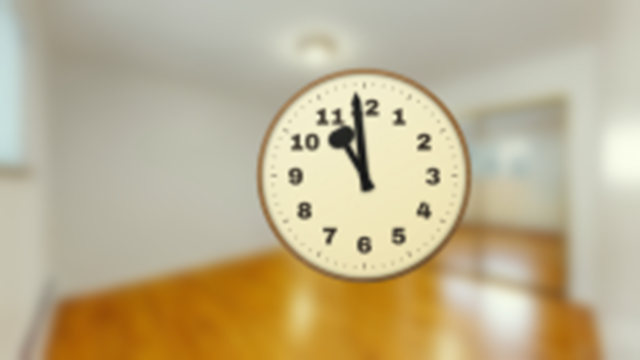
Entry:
10.59
